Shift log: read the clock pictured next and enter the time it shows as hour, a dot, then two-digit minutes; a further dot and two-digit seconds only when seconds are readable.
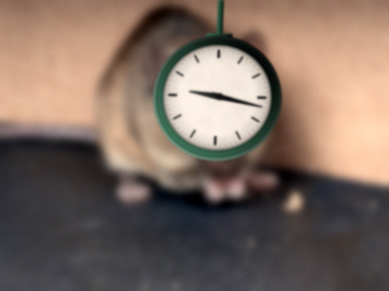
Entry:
9.17
